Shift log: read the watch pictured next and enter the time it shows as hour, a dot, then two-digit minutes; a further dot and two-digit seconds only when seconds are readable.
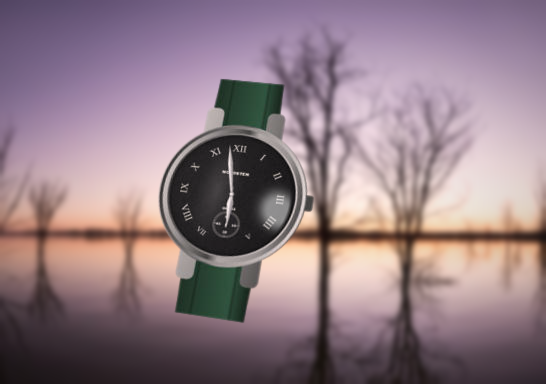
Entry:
5.58
